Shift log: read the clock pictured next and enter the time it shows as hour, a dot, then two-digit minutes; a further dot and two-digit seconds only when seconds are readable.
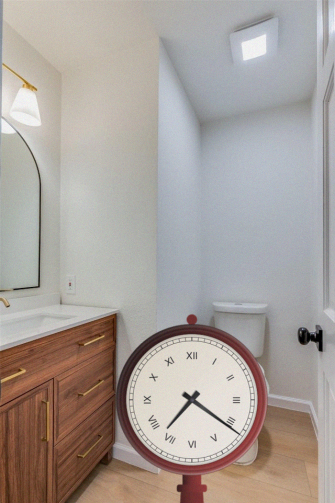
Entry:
7.21
